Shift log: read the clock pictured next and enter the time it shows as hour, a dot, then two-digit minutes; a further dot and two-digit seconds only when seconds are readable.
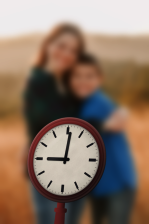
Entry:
9.01
